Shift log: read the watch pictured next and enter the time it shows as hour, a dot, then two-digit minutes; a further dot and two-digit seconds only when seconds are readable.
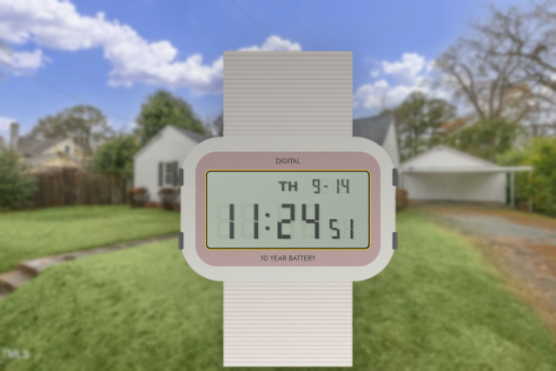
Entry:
11.24.51
